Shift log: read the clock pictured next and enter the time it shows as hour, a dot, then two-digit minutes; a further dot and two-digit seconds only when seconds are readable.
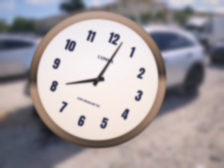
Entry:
8.02
